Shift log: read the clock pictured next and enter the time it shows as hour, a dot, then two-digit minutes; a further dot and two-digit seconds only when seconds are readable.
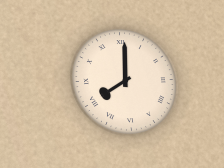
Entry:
8.01
